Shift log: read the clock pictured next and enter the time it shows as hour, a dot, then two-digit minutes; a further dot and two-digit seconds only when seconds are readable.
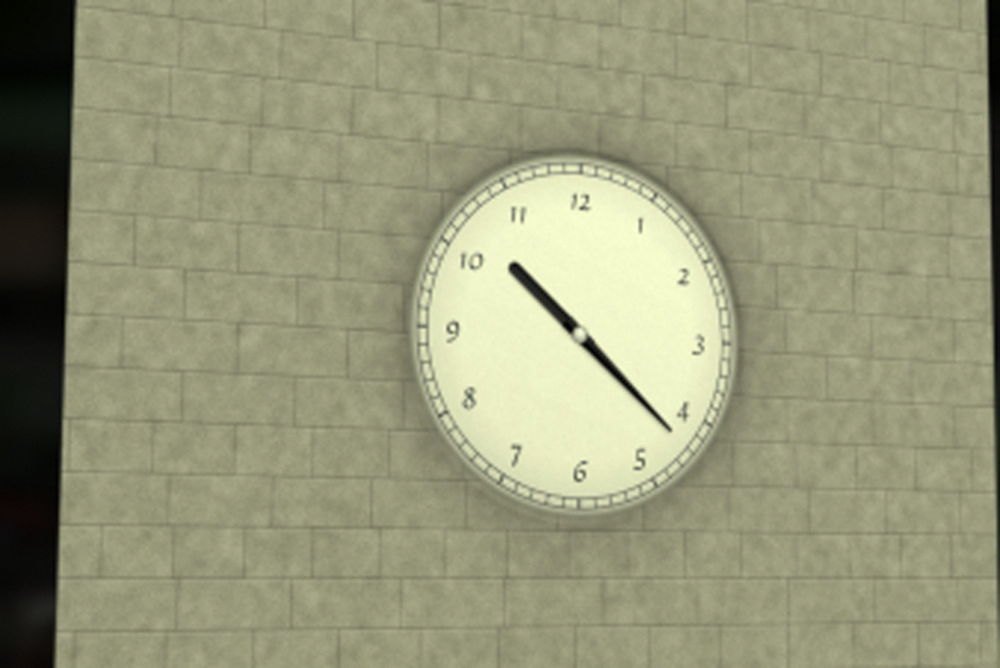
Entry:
10.22
